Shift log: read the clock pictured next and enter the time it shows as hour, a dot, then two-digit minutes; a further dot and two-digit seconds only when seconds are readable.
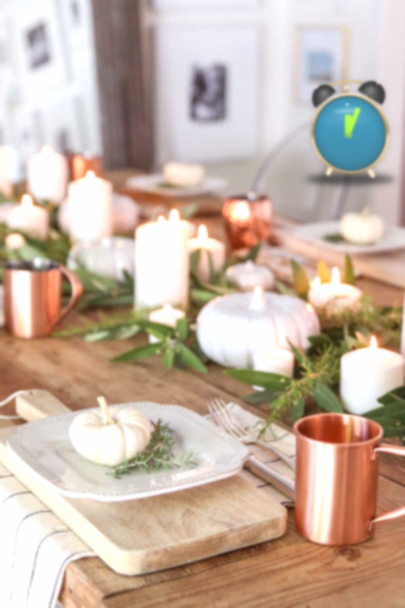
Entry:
12.04
